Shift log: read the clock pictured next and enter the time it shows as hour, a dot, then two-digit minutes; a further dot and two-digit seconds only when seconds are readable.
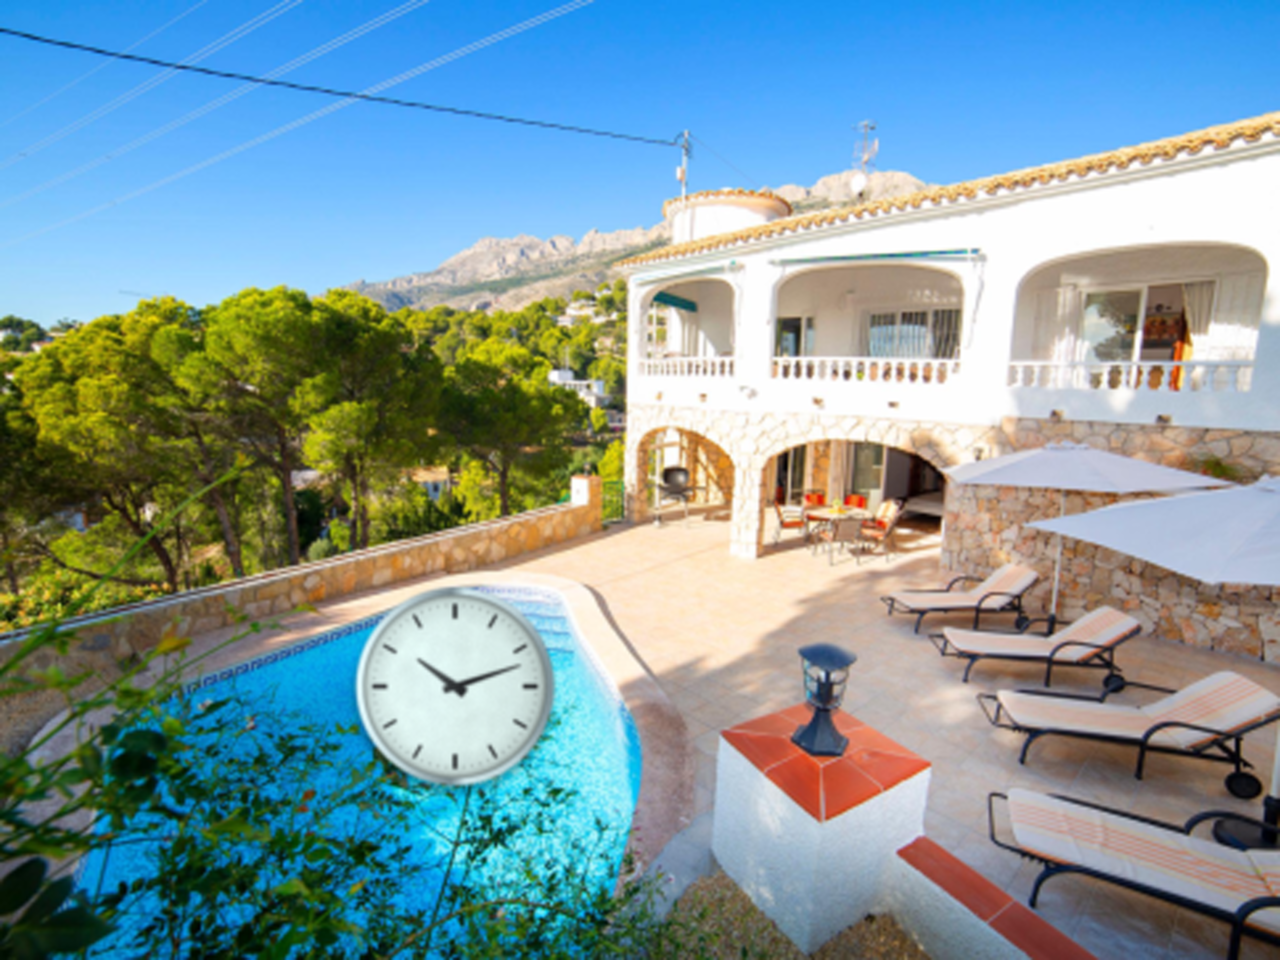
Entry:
10.12
